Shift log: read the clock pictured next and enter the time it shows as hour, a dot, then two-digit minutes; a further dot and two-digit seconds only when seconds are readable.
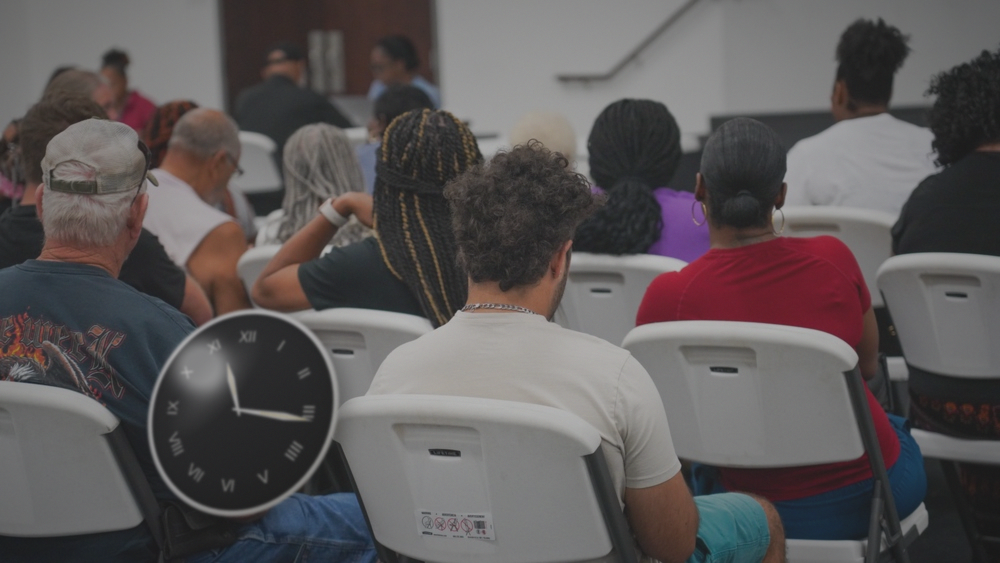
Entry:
11.16
